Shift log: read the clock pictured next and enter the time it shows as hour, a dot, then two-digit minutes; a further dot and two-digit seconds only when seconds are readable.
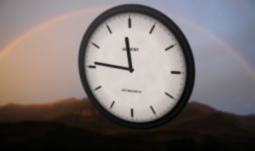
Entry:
11.46
